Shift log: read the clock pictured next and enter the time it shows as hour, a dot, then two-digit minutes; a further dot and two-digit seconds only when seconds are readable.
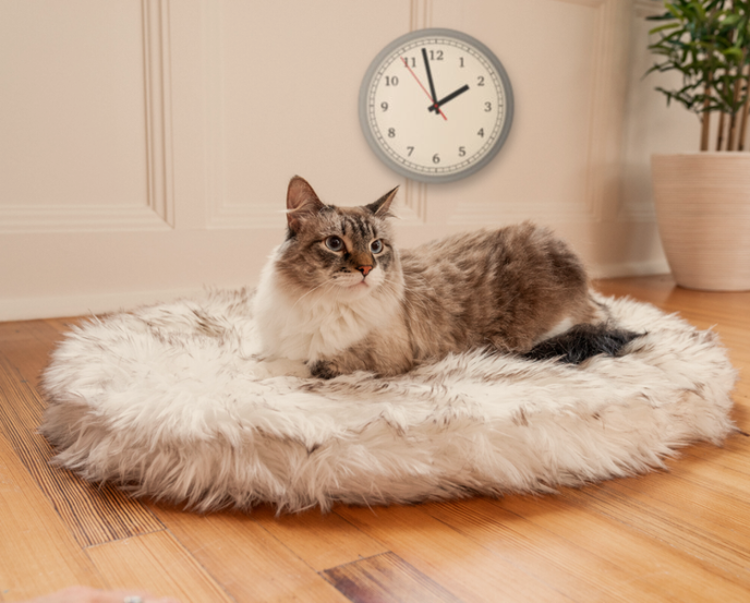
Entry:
1.57.54
